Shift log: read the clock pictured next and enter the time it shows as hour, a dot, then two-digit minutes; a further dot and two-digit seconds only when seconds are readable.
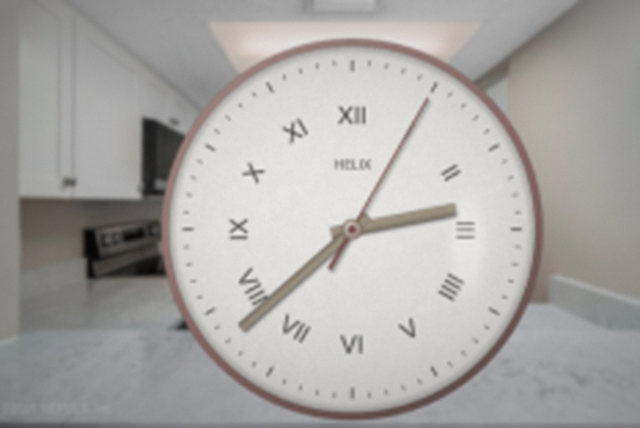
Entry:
2.38.05
